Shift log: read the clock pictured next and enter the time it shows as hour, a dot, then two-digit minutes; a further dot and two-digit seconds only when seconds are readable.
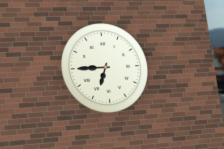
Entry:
6.45
